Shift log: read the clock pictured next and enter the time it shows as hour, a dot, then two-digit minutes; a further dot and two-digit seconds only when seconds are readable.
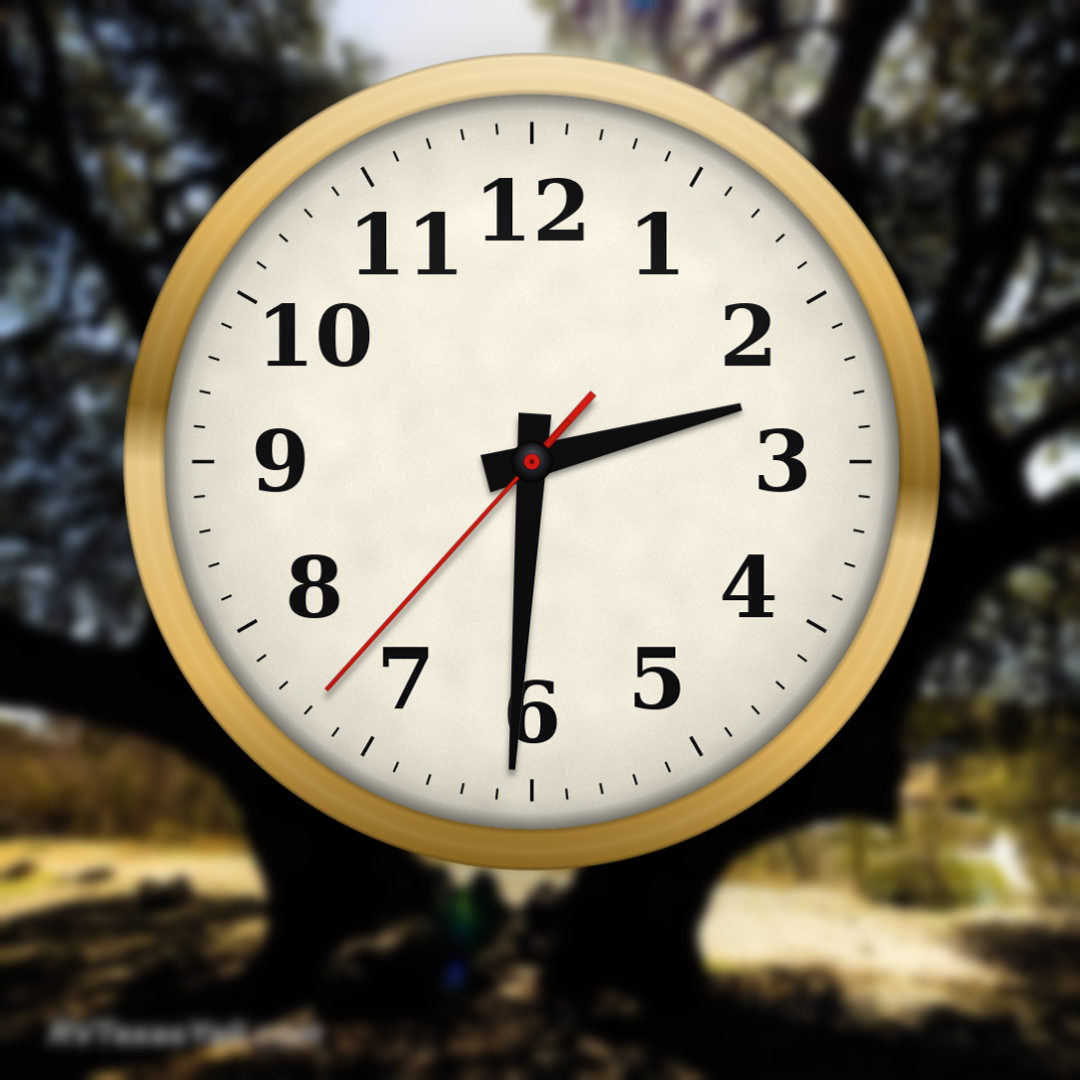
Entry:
2.30.37
